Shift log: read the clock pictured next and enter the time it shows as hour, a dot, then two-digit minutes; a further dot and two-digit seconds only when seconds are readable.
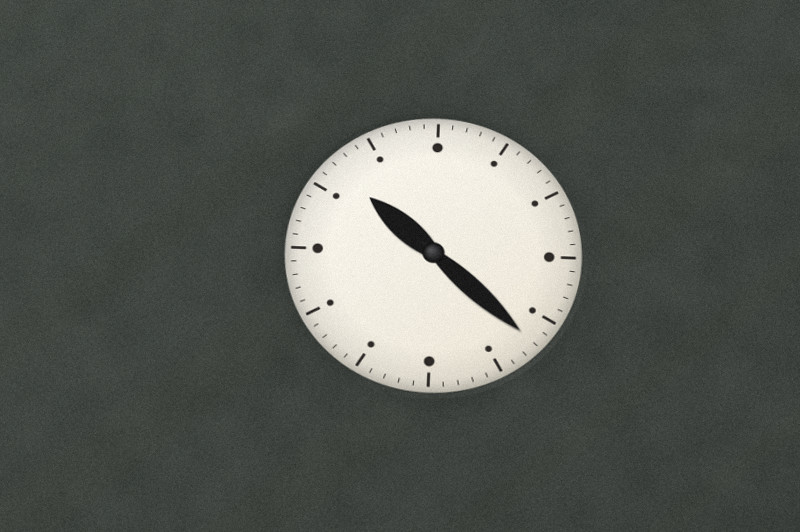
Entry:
10.22
